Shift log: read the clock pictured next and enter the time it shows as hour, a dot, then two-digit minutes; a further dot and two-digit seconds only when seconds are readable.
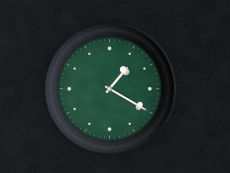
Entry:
1.20
